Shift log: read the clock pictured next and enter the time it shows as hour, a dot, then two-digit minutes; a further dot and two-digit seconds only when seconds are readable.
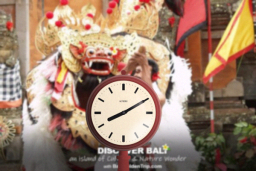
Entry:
8.10
